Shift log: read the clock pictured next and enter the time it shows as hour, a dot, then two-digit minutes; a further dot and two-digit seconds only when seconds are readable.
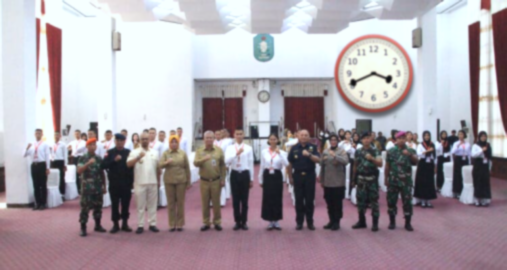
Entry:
3.41
